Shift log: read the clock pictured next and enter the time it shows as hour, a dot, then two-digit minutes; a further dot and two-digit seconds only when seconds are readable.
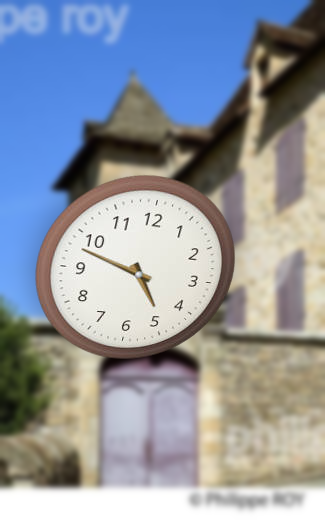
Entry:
4.48
